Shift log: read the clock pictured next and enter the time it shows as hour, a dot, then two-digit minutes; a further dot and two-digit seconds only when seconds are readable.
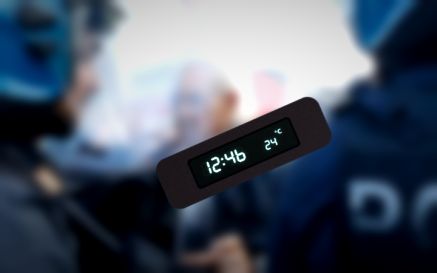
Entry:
12.46
